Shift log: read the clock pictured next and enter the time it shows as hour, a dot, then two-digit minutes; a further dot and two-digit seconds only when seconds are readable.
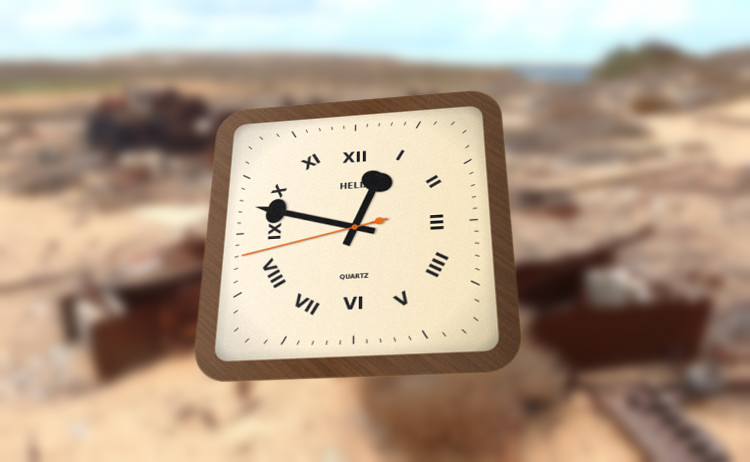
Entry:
12.47.43
